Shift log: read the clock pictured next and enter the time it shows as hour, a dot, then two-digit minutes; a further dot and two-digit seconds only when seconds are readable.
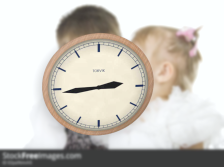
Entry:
2.44
